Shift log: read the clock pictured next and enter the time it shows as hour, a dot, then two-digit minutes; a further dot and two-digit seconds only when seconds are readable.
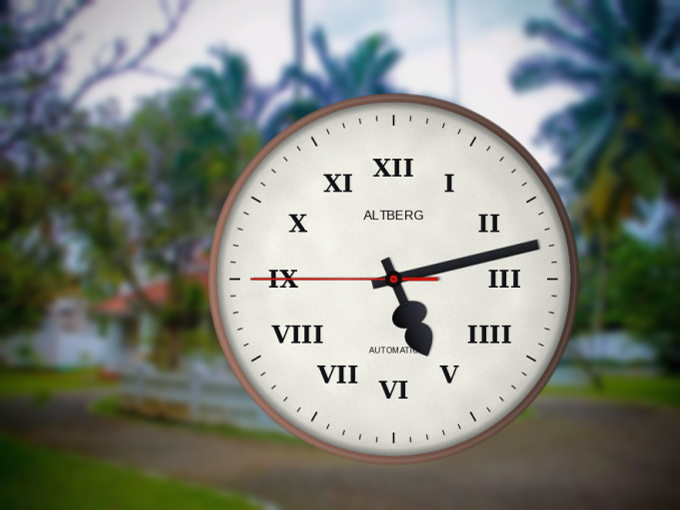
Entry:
5.12.45
